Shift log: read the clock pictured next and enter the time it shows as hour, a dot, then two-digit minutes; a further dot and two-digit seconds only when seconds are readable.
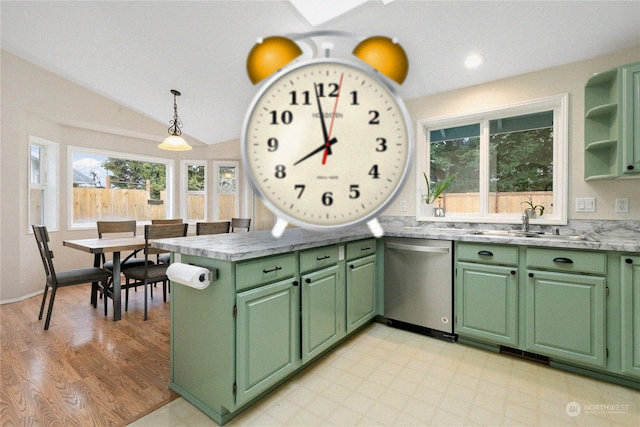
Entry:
7.58.02
